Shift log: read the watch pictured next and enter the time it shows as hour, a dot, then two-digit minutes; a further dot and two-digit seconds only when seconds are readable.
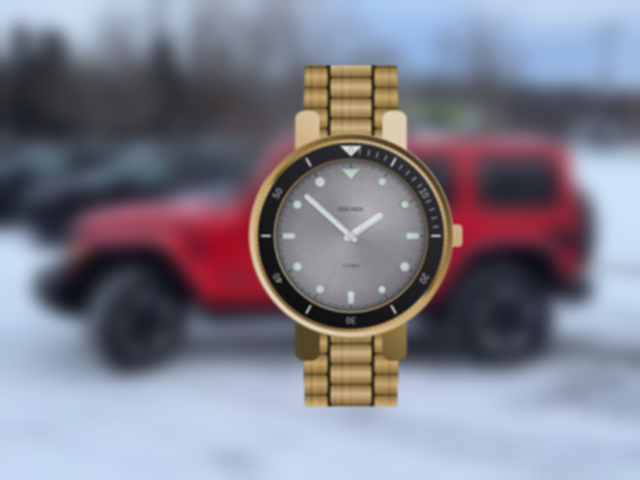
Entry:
1.52
